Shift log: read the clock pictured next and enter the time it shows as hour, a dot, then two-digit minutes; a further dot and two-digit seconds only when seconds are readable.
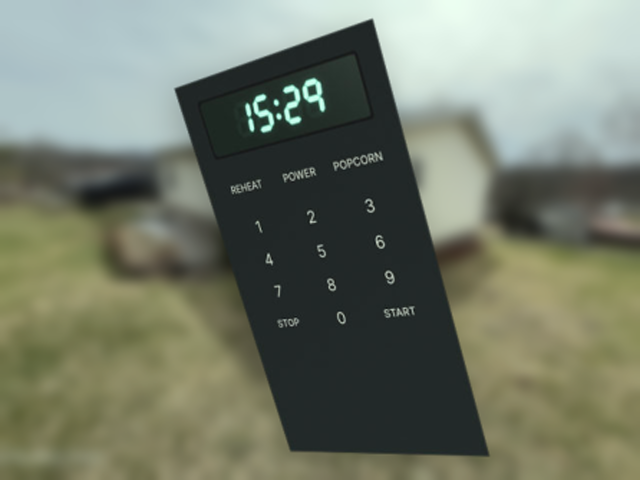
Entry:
15.29
